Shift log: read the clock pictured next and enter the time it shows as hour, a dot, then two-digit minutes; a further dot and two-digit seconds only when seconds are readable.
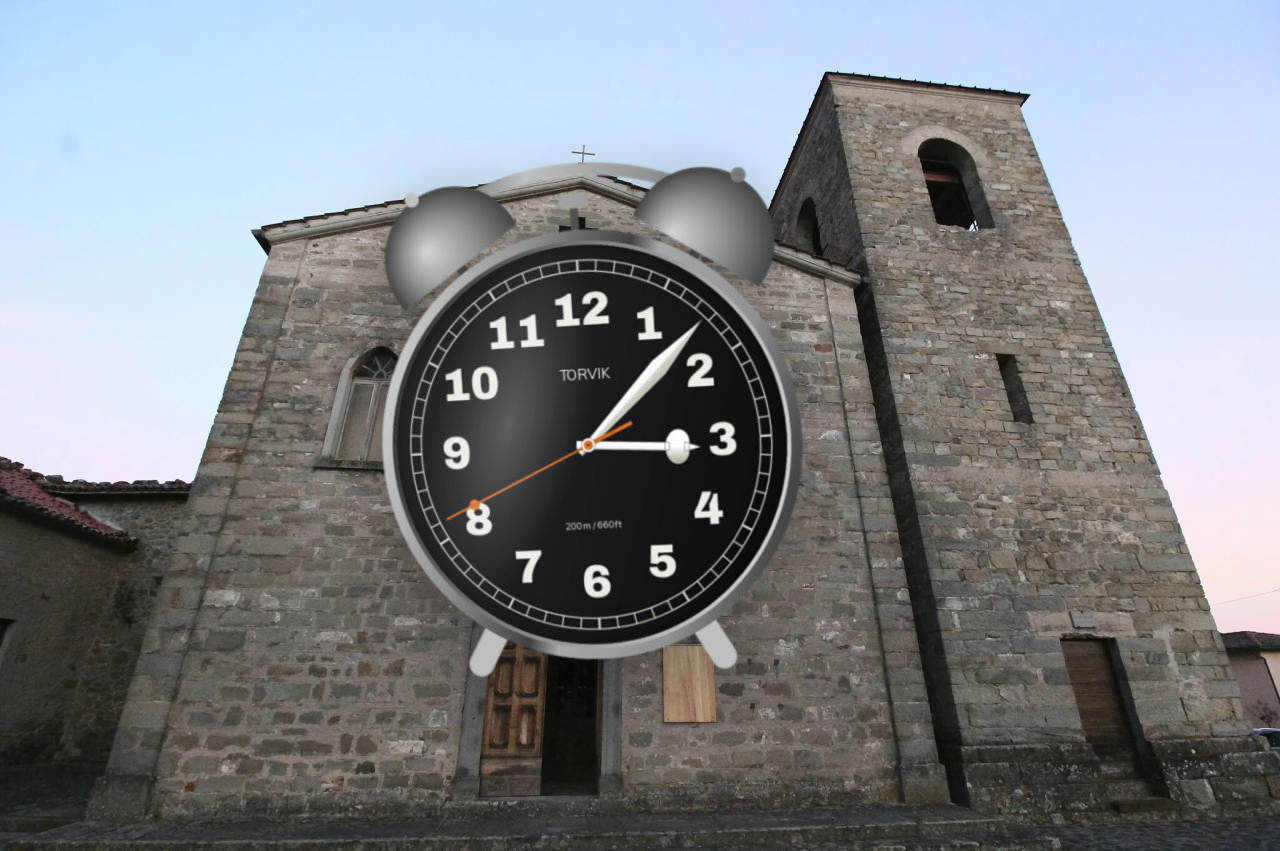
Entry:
3.07.41
